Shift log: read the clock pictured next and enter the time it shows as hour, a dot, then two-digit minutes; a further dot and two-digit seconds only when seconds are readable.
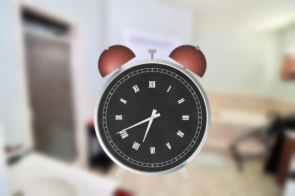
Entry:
6.41
